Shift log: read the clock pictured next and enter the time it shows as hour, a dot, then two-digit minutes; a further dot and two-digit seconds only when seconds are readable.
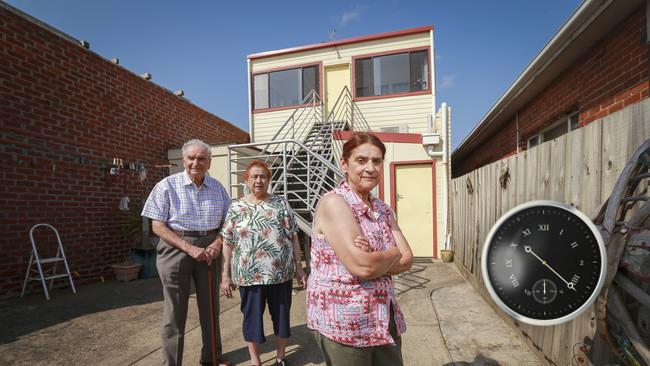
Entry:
10.22
